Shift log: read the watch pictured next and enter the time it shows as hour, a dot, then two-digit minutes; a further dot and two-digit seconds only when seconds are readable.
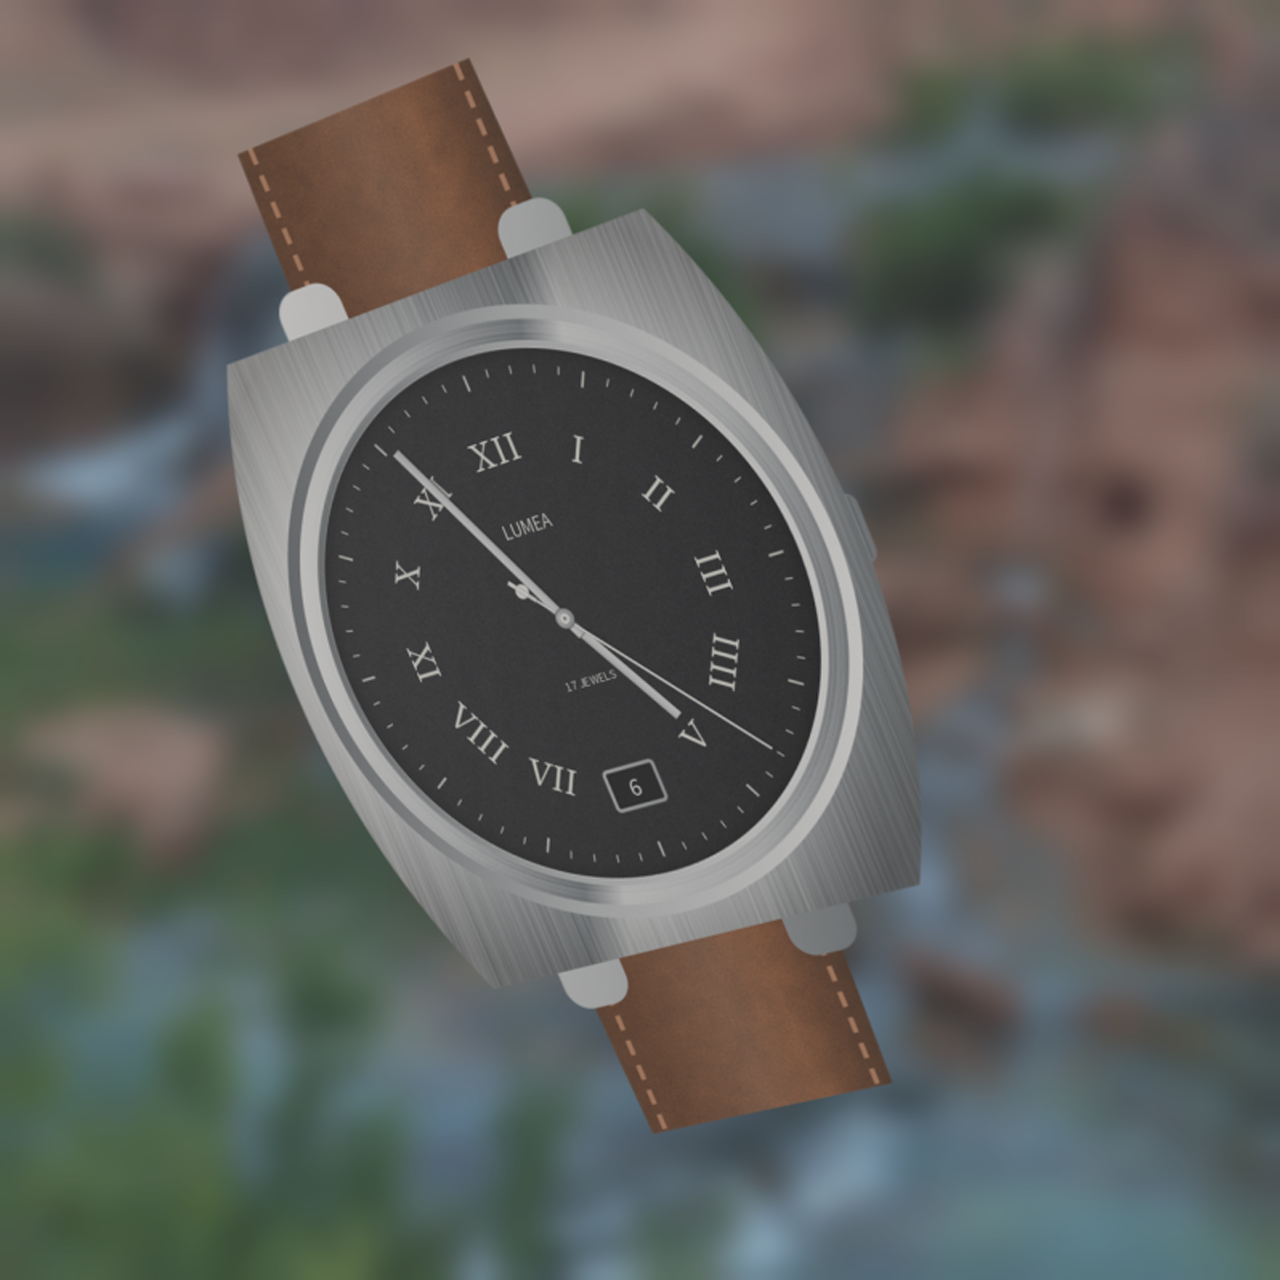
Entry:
4.55.23
